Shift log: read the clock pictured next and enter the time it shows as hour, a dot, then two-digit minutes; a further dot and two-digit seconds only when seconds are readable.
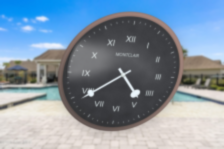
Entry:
4.39
